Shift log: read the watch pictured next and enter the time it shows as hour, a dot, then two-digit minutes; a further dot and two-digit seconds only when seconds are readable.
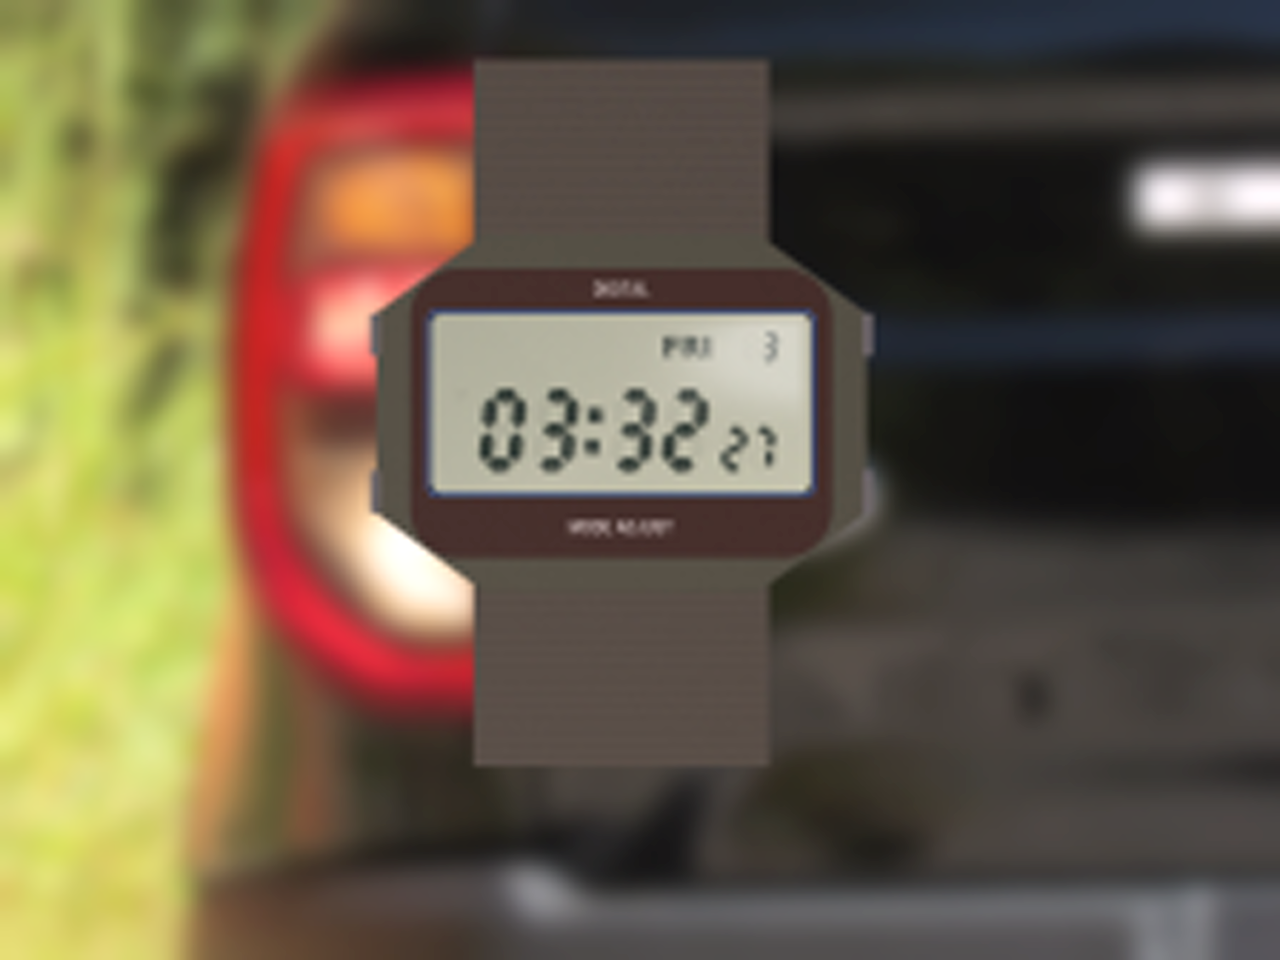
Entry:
3.32.27
